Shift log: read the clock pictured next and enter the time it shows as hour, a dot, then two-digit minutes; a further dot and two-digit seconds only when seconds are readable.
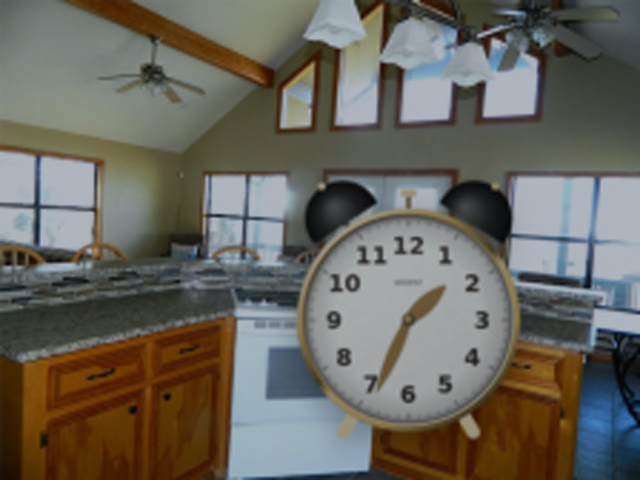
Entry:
1.34
